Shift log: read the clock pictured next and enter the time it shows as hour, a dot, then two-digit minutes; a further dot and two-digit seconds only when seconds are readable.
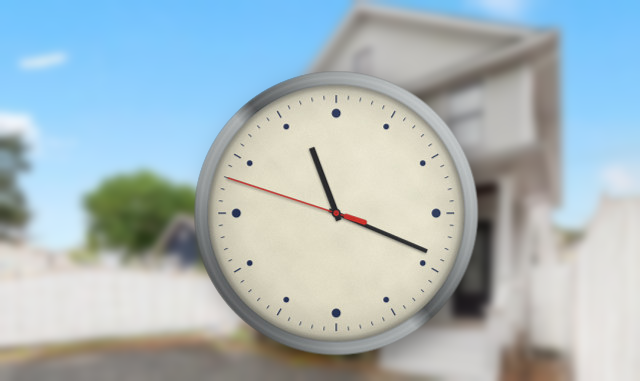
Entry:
11.18.48
